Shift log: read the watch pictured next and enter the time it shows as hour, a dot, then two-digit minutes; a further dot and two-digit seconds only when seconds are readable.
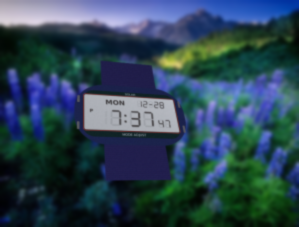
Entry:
7.37
